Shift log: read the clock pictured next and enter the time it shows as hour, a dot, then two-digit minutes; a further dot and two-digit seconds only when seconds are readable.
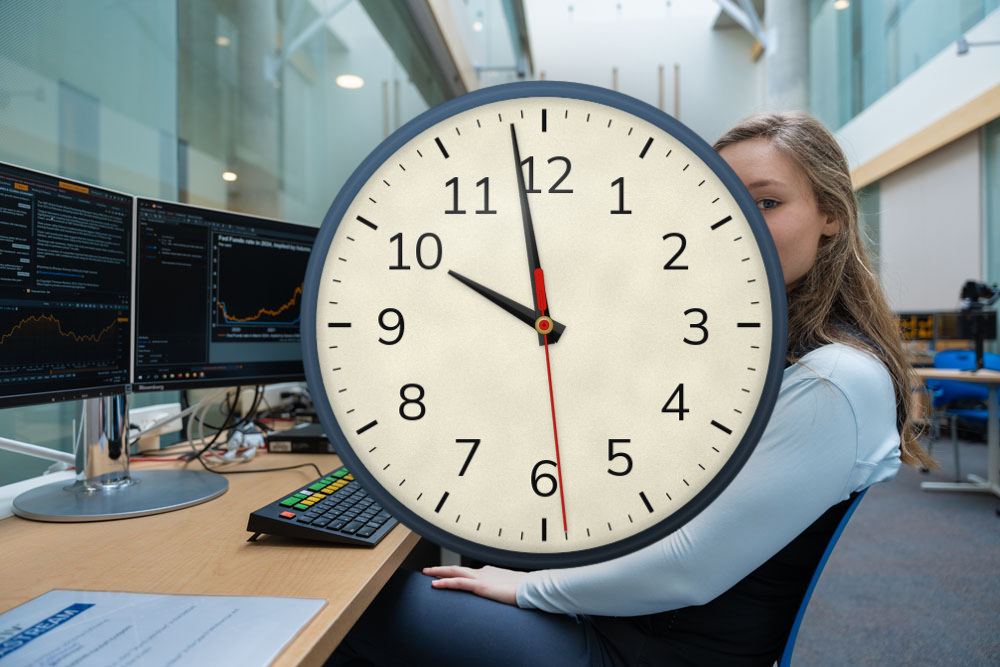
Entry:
9.58.29
